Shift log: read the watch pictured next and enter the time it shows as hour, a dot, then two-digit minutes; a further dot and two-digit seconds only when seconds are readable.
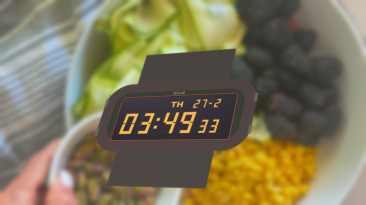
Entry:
3.49.33
